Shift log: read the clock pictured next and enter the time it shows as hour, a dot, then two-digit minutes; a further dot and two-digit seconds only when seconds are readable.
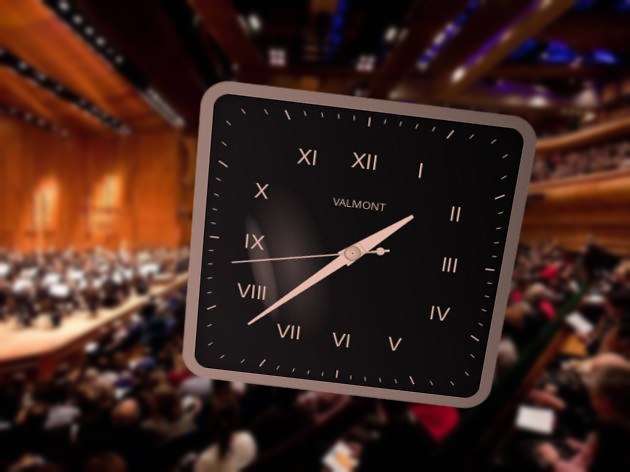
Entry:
1.37.43
